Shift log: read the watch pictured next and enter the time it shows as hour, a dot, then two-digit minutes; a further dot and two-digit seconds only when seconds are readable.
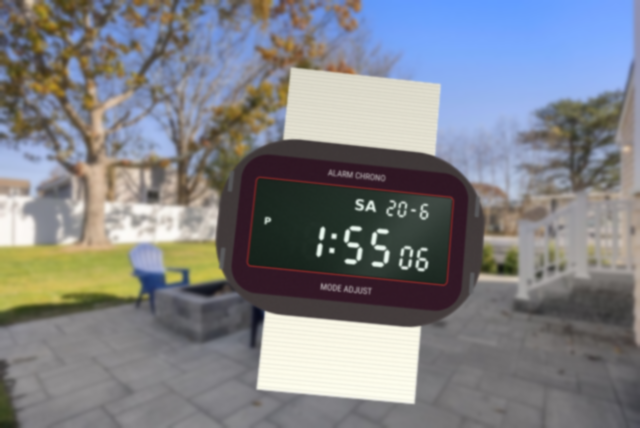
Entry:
1.55.06
